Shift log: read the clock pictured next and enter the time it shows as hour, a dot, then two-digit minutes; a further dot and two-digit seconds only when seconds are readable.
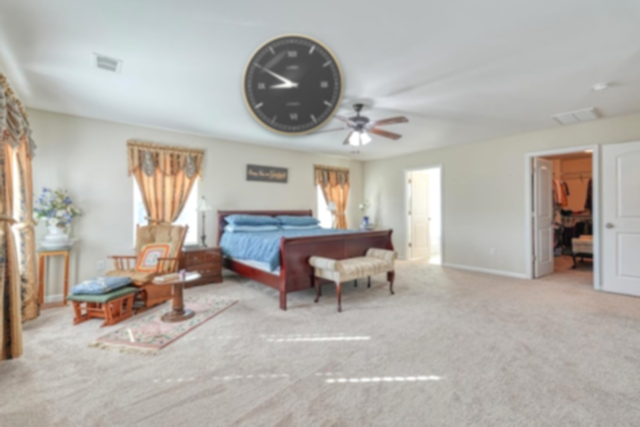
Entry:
8.50
